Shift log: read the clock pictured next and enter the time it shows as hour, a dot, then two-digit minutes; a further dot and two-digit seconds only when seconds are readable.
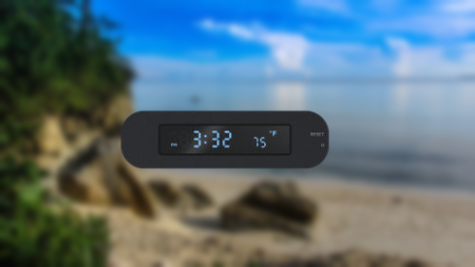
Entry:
3.32
